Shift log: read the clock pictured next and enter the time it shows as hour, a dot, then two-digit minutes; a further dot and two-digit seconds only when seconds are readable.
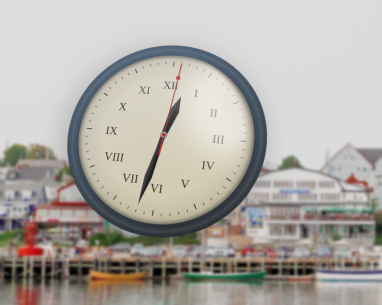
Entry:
12.32.01
